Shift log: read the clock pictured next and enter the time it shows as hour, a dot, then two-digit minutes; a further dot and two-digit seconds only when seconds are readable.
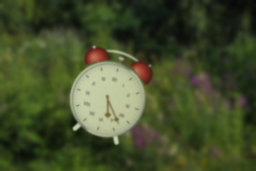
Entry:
5.23
